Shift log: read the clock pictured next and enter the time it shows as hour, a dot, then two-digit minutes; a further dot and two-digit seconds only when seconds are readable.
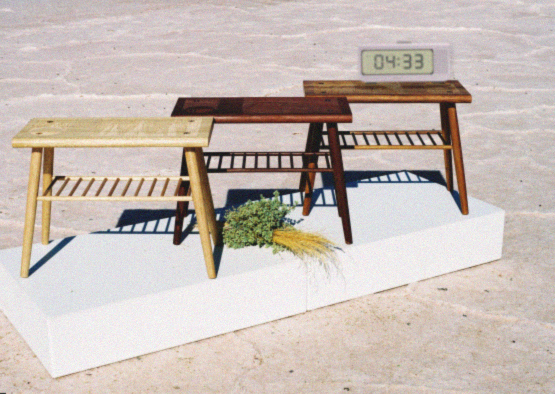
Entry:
4.33
